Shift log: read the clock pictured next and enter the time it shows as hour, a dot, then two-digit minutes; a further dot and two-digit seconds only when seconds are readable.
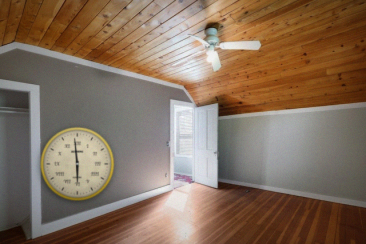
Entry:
5.59
